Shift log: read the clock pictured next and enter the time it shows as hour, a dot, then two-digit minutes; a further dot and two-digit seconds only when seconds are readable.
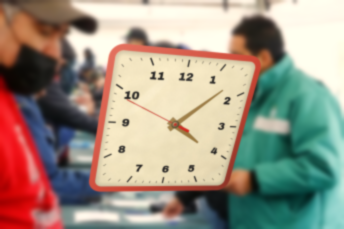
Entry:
4.07.49
